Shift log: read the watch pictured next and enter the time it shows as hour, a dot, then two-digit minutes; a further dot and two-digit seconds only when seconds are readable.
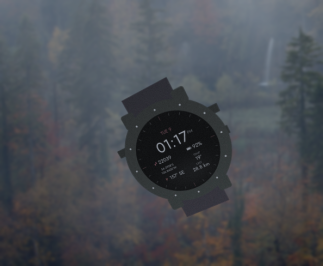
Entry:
1.17
